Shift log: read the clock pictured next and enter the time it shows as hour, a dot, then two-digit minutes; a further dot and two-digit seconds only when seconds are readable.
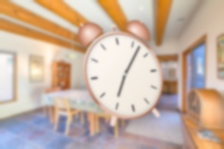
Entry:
7.07
